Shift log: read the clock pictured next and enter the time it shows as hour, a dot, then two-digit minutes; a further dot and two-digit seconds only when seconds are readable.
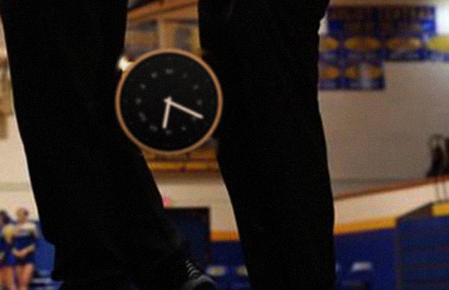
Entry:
6.19
